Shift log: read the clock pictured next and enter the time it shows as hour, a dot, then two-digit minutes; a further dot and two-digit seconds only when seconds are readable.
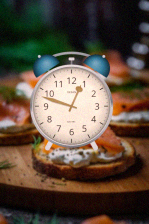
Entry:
12.48
